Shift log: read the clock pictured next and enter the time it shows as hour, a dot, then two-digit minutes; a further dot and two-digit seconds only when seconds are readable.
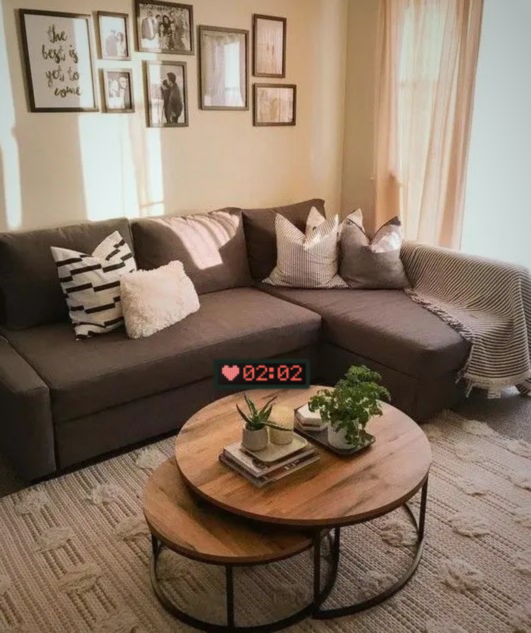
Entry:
2.02
